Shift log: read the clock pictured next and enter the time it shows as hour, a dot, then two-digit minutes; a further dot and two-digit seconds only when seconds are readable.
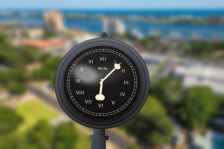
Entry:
6.07
